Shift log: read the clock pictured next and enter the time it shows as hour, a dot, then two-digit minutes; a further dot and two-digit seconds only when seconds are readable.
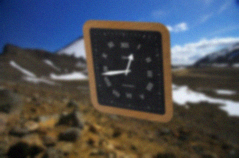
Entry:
12.43
